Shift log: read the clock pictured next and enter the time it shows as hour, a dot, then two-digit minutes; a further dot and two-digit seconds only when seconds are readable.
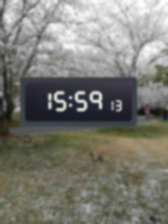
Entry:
15.59.13
